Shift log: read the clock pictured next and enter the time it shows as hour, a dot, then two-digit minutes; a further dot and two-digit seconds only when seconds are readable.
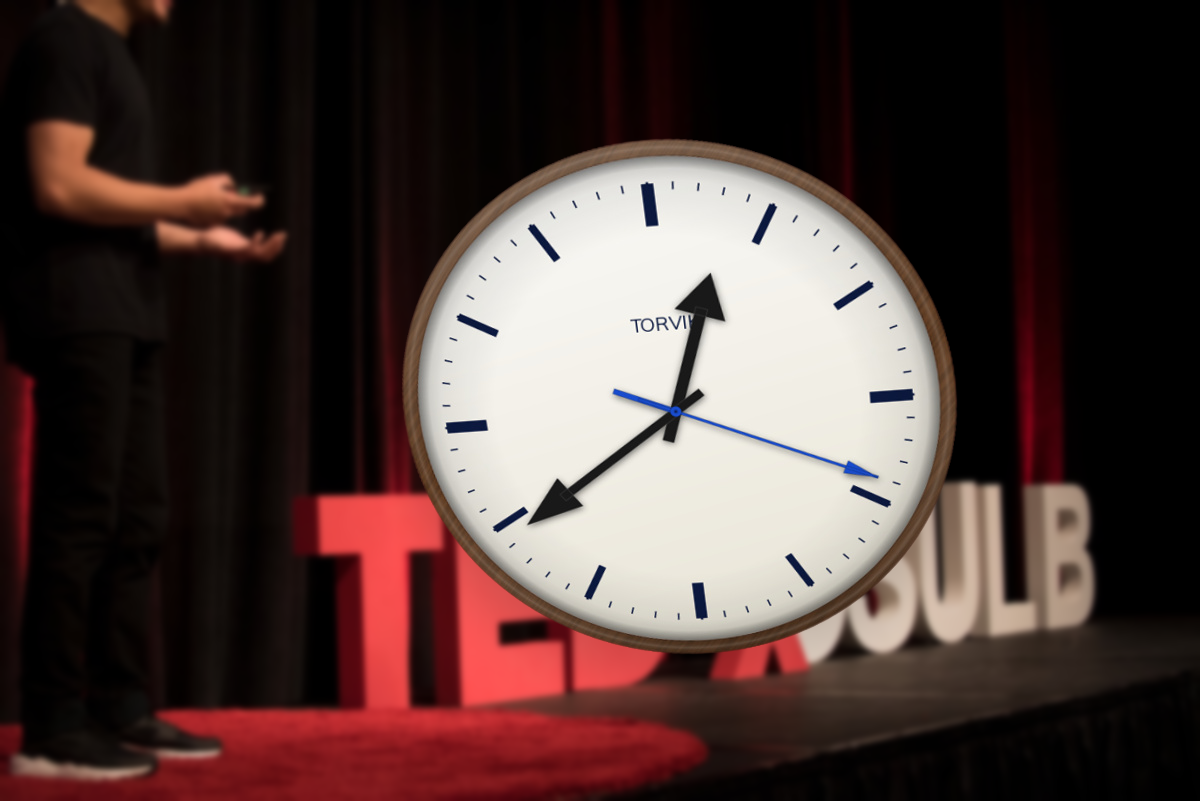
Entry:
12.39.19
